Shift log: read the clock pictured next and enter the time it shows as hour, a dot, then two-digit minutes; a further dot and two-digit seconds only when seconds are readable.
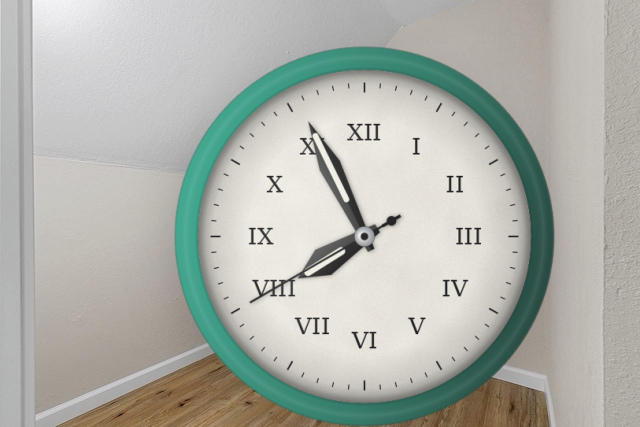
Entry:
7.55.40
